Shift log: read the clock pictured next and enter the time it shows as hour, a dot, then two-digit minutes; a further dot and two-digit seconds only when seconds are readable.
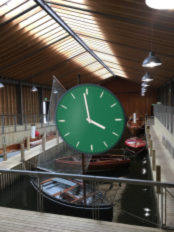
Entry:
3.59
